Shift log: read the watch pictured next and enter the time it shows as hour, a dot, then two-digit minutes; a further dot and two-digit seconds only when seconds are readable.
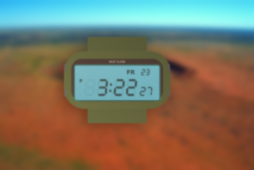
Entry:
3.22
